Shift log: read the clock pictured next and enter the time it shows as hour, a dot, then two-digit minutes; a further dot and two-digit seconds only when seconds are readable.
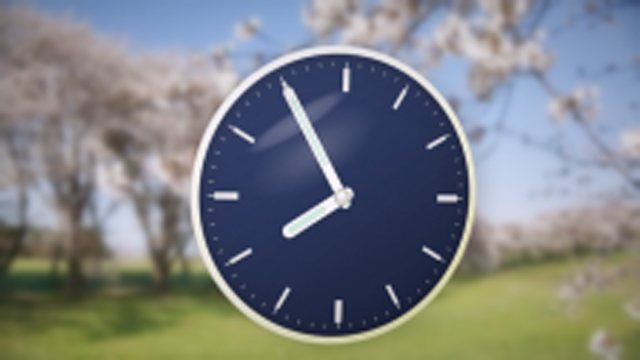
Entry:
7.55
